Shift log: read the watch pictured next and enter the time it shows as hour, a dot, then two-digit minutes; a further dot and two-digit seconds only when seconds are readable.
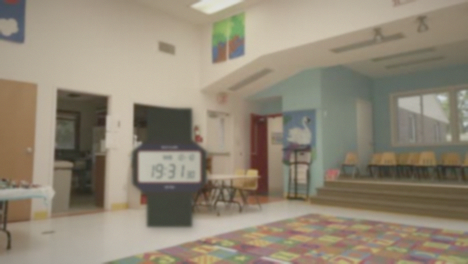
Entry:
19.31
